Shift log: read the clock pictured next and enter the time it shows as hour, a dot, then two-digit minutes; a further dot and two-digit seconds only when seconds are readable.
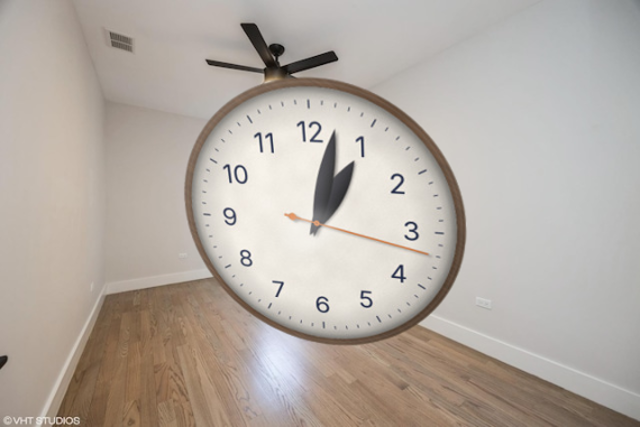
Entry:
1.02.17
